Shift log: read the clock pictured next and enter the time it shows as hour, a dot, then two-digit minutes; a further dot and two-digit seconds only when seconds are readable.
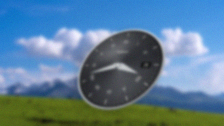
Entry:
3.42
